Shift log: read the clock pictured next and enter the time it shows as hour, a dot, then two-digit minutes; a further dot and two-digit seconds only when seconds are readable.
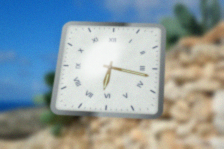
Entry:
6.17
